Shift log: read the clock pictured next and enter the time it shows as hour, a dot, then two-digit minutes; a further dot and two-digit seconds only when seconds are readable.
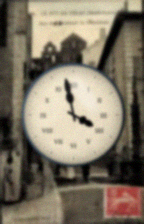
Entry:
3.58
